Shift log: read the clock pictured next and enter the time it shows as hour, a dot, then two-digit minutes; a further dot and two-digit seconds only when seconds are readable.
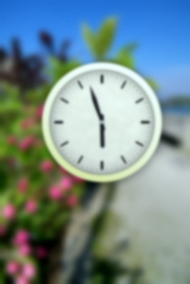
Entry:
5.57
